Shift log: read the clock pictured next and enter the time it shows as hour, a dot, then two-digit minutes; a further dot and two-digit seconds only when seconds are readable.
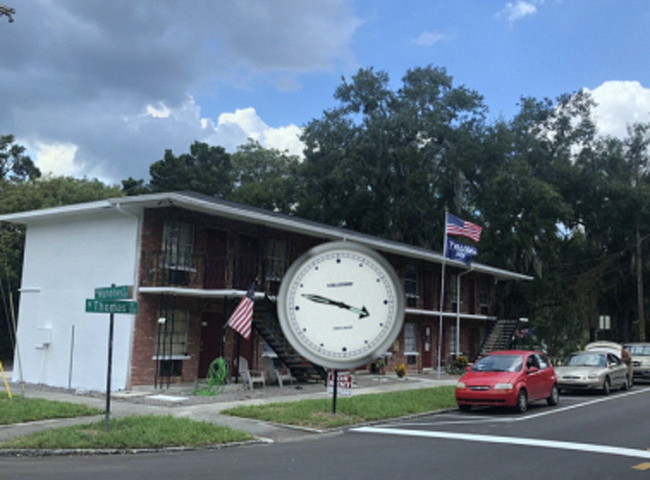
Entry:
3.48
